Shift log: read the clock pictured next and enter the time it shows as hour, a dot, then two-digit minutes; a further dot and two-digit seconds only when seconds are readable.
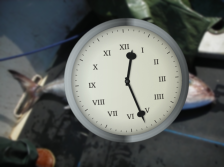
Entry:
12.27
